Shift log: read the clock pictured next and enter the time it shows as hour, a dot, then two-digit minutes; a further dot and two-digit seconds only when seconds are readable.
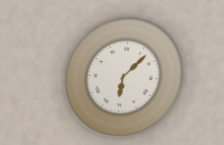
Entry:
6.07
